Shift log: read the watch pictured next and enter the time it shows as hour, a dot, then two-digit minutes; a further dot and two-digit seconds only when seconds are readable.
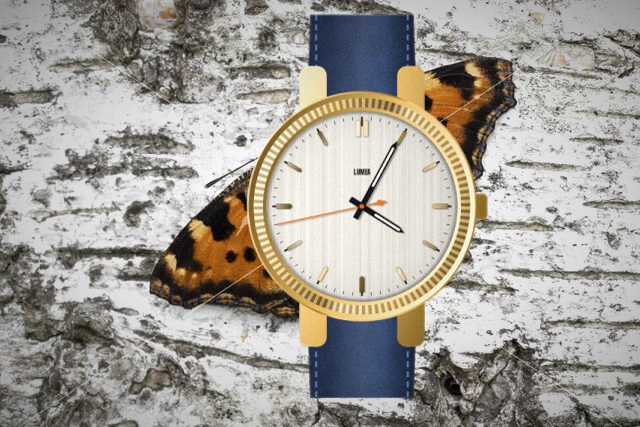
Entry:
4.04.43
